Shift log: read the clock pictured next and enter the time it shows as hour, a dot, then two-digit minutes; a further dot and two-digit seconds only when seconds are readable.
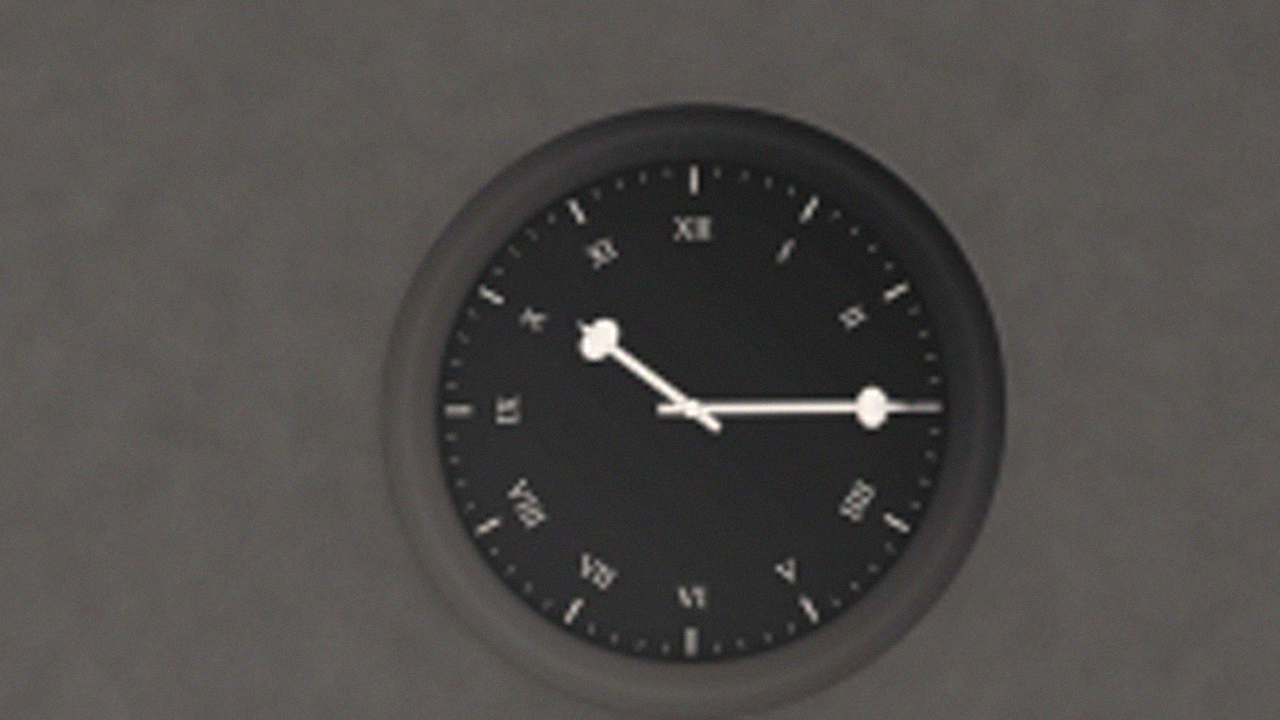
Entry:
10.15
